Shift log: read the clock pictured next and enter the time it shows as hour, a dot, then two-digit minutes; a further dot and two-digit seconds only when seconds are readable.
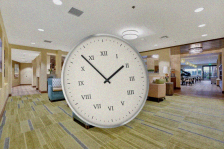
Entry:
1.53
